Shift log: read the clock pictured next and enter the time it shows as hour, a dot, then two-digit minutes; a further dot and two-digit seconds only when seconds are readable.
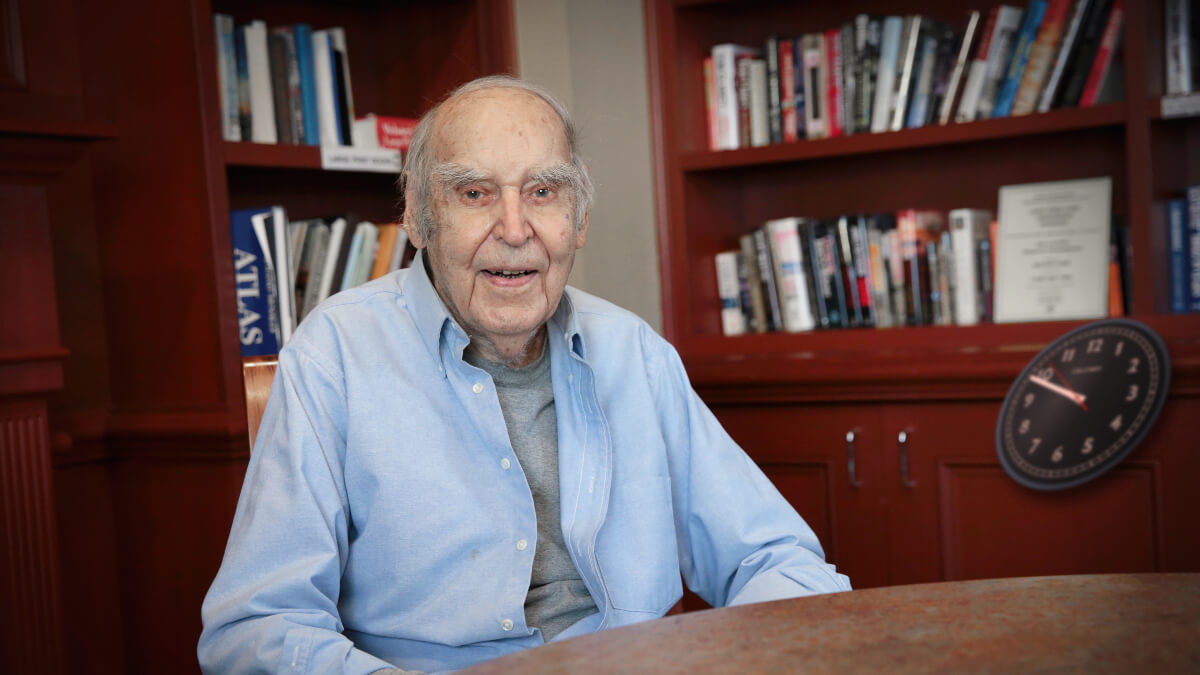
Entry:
9.48.52
